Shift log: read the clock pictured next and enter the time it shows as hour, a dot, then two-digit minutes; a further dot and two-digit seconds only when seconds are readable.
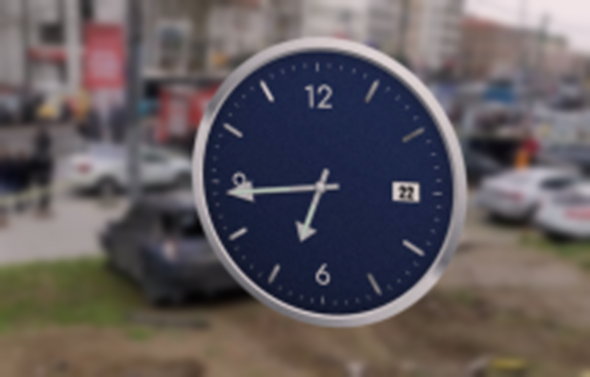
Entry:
6.44
